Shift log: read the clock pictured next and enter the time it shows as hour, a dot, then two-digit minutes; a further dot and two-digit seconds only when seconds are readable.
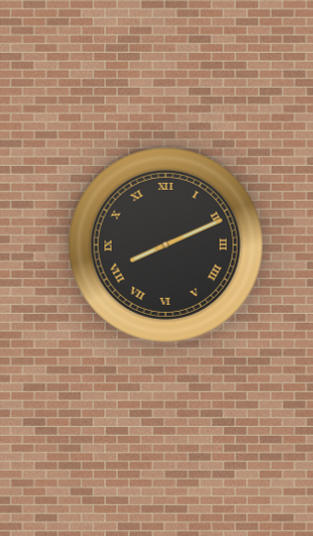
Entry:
8.11
